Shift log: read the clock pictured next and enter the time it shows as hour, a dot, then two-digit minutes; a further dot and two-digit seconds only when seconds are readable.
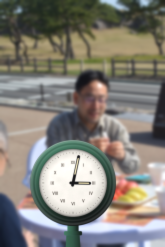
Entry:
3.02
